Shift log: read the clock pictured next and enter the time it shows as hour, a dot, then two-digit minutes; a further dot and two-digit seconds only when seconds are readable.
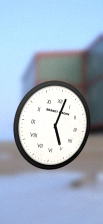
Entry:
5.02
